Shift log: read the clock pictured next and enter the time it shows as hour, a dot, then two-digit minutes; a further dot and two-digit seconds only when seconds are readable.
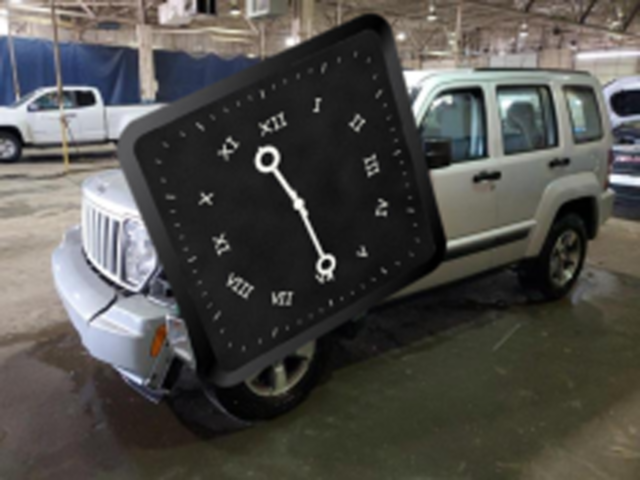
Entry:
11.29
